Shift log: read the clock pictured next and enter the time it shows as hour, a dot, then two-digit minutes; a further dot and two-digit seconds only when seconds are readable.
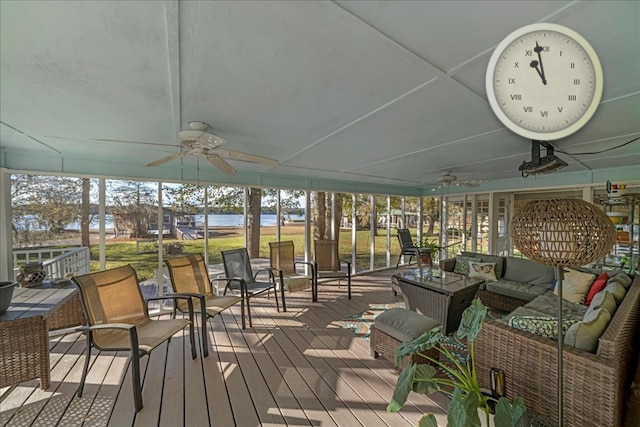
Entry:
10.58
